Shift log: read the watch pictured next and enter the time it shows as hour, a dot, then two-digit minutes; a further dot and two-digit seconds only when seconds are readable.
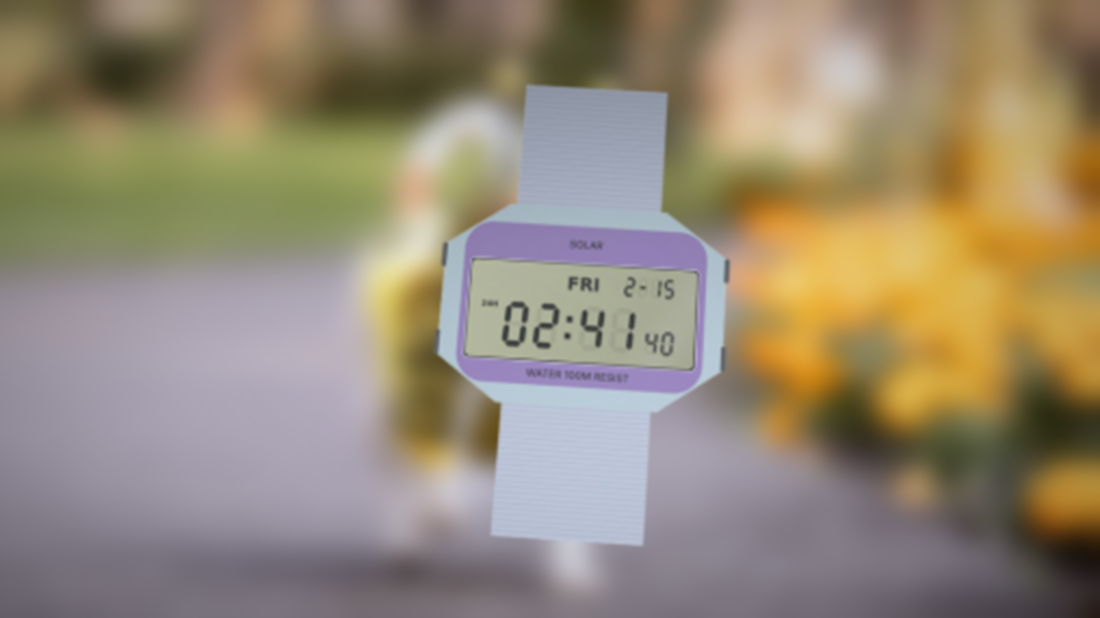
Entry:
2.41.40
